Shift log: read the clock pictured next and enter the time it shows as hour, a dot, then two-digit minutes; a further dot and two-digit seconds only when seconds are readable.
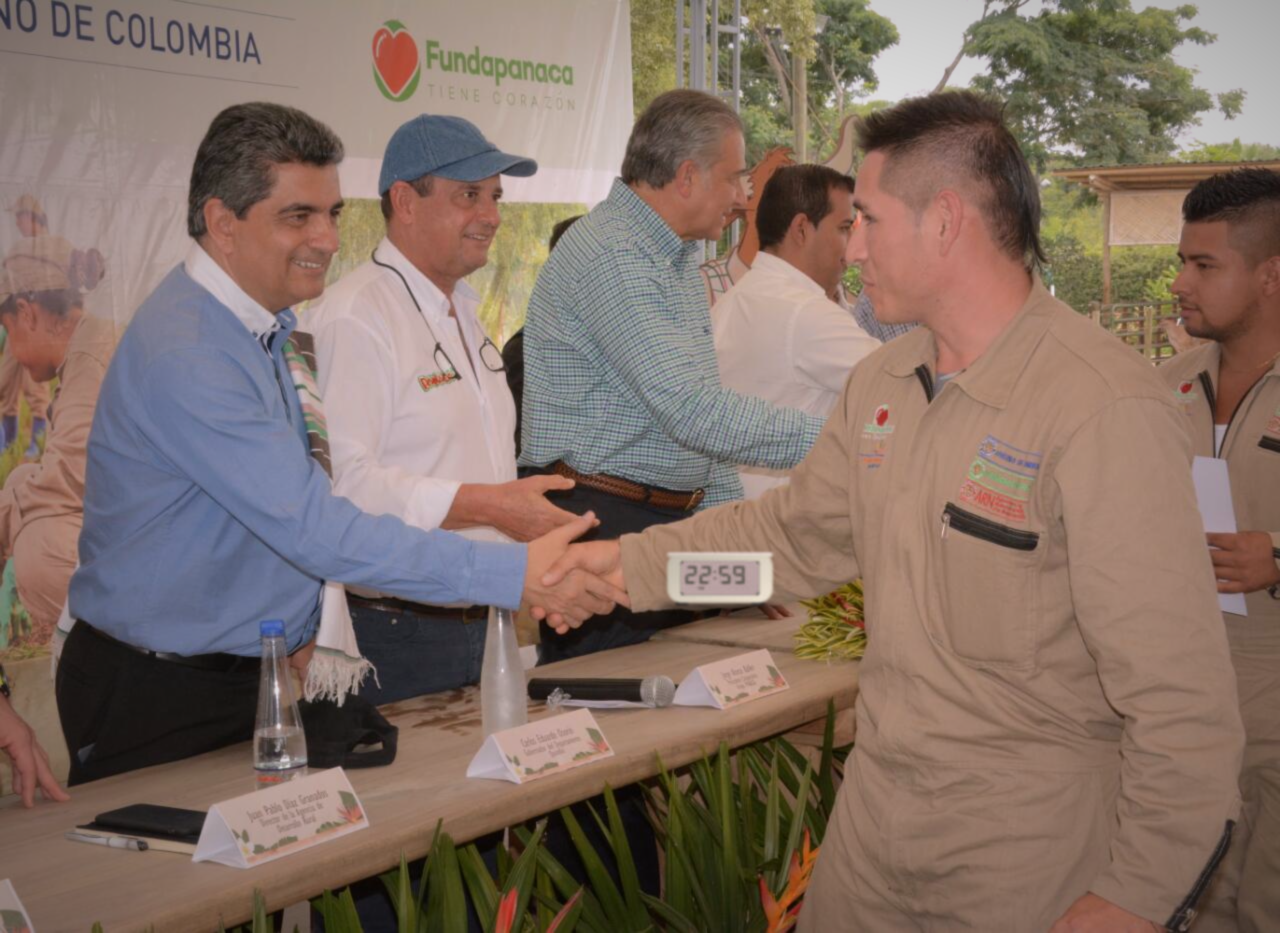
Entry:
22.59
